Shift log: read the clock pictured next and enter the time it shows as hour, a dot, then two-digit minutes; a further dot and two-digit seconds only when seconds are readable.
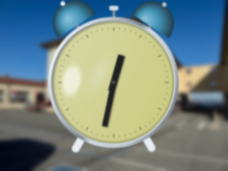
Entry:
12.32
